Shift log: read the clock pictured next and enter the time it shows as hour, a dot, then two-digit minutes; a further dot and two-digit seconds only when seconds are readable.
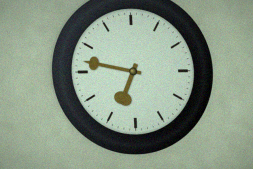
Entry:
6.47
